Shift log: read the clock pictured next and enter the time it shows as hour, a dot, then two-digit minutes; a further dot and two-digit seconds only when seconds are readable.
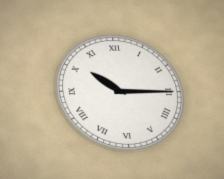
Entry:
10.15
